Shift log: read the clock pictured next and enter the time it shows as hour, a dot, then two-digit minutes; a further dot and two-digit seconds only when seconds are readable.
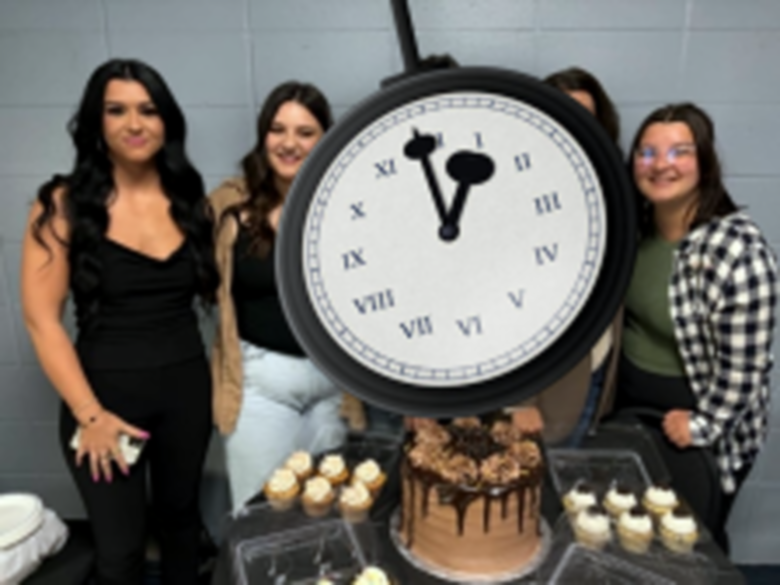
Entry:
12.59
